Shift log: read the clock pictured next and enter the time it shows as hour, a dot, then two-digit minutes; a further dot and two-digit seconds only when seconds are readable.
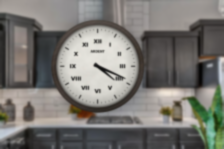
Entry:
4.19
